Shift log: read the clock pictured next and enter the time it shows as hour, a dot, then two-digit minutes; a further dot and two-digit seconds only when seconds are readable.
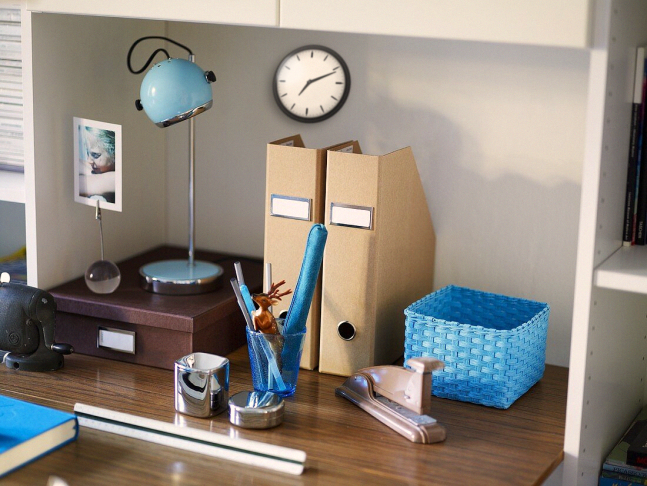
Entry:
7.11
